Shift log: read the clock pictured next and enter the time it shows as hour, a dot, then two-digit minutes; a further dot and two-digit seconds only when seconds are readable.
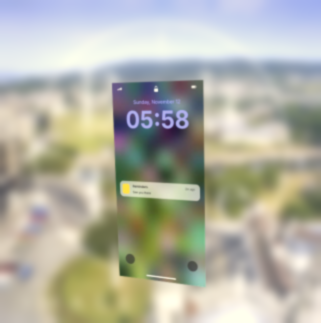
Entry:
5.58
